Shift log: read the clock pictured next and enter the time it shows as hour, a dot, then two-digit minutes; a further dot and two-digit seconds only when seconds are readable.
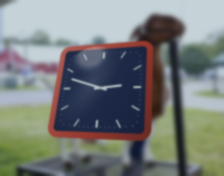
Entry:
2.48
